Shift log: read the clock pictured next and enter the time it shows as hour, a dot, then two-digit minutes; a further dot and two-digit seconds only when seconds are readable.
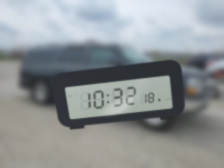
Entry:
10.32.18
